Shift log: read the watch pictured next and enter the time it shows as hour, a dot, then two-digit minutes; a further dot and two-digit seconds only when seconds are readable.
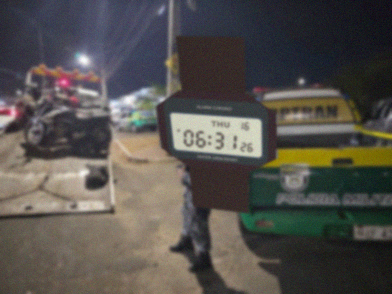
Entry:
6.31
